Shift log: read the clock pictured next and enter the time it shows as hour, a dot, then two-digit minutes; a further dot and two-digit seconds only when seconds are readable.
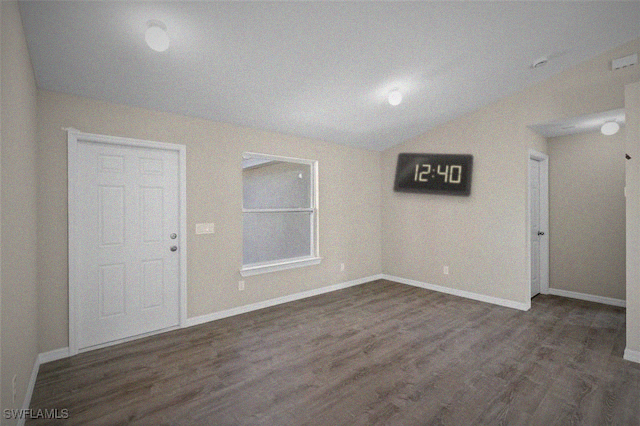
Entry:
12.40
